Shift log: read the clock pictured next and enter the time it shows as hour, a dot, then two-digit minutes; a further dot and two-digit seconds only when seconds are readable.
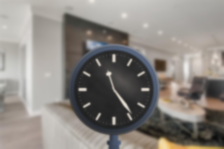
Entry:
11.24
